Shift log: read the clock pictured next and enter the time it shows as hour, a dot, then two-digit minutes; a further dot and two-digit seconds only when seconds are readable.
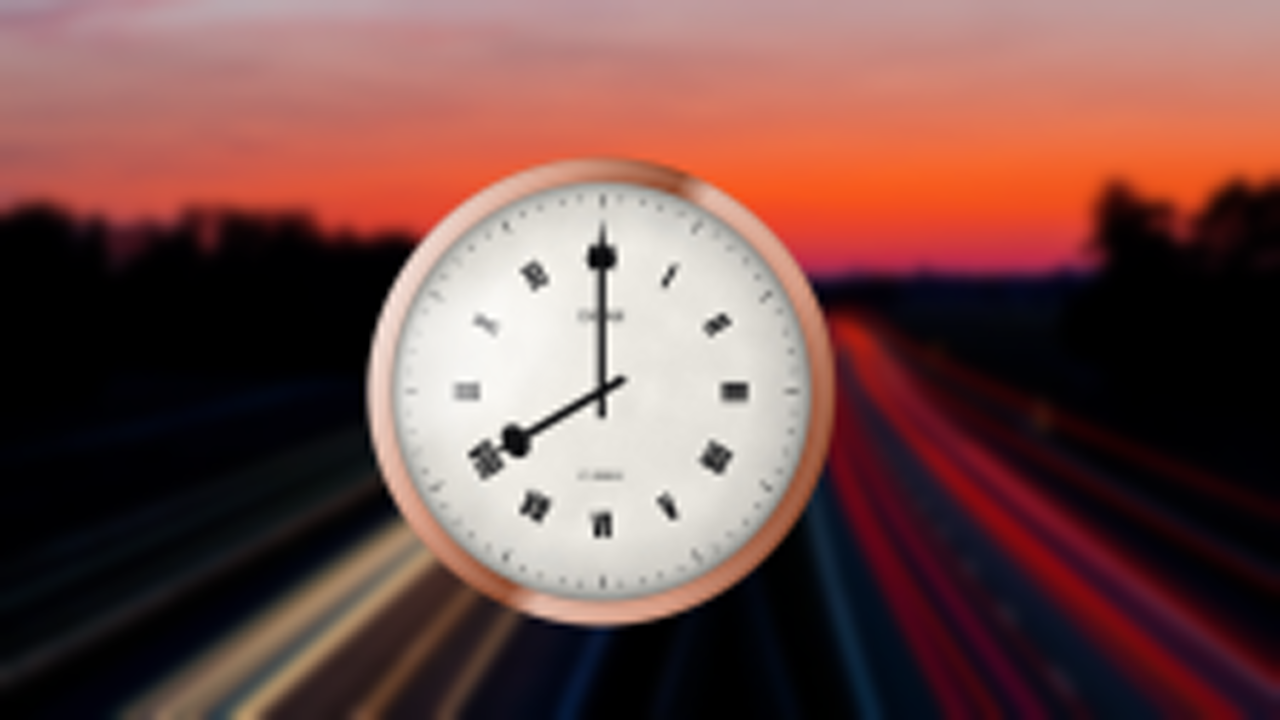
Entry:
8.00
